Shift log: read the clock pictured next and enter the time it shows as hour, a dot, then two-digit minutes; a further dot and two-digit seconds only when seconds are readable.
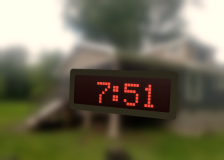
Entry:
7.51
